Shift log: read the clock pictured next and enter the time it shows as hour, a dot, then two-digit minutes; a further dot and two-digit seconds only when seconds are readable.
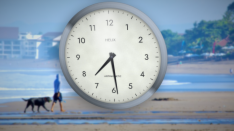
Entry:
7.29
